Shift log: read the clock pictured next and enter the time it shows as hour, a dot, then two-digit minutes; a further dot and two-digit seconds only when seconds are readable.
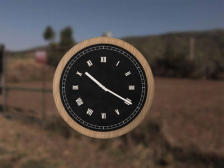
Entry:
10.20
